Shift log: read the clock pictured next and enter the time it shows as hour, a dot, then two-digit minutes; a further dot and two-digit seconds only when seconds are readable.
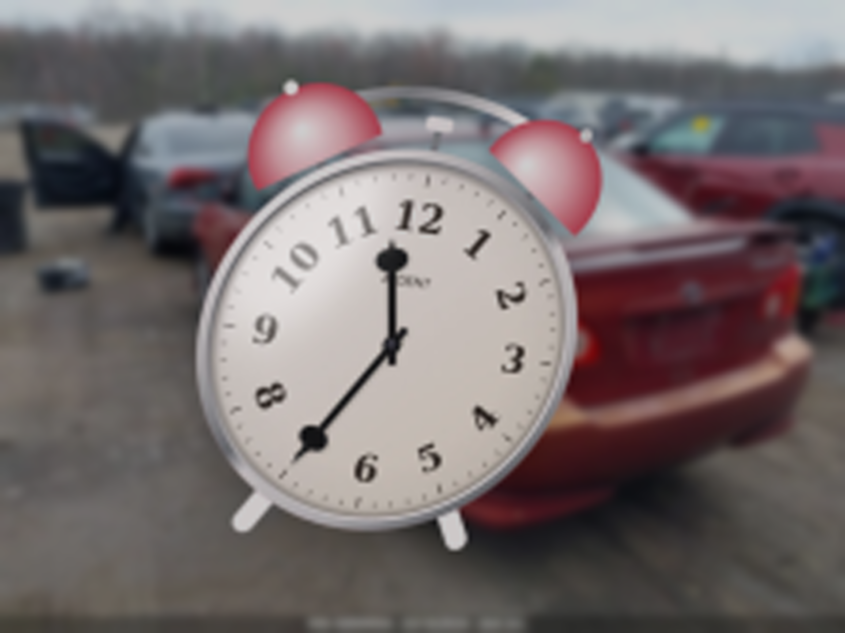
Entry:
11.35
